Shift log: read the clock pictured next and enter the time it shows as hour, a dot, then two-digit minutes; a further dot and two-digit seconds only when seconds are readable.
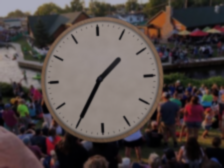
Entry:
1.35
